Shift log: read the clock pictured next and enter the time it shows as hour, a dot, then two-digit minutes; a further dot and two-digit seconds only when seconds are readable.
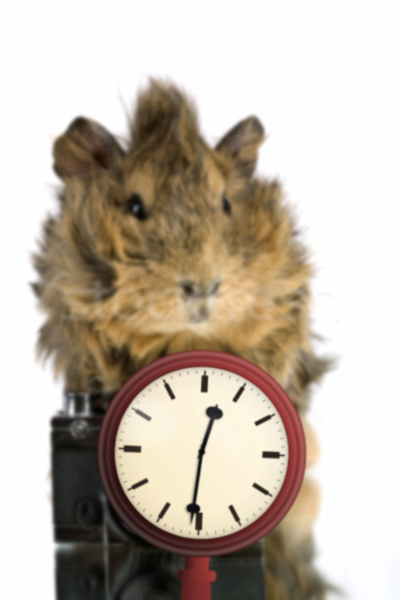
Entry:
12.31
